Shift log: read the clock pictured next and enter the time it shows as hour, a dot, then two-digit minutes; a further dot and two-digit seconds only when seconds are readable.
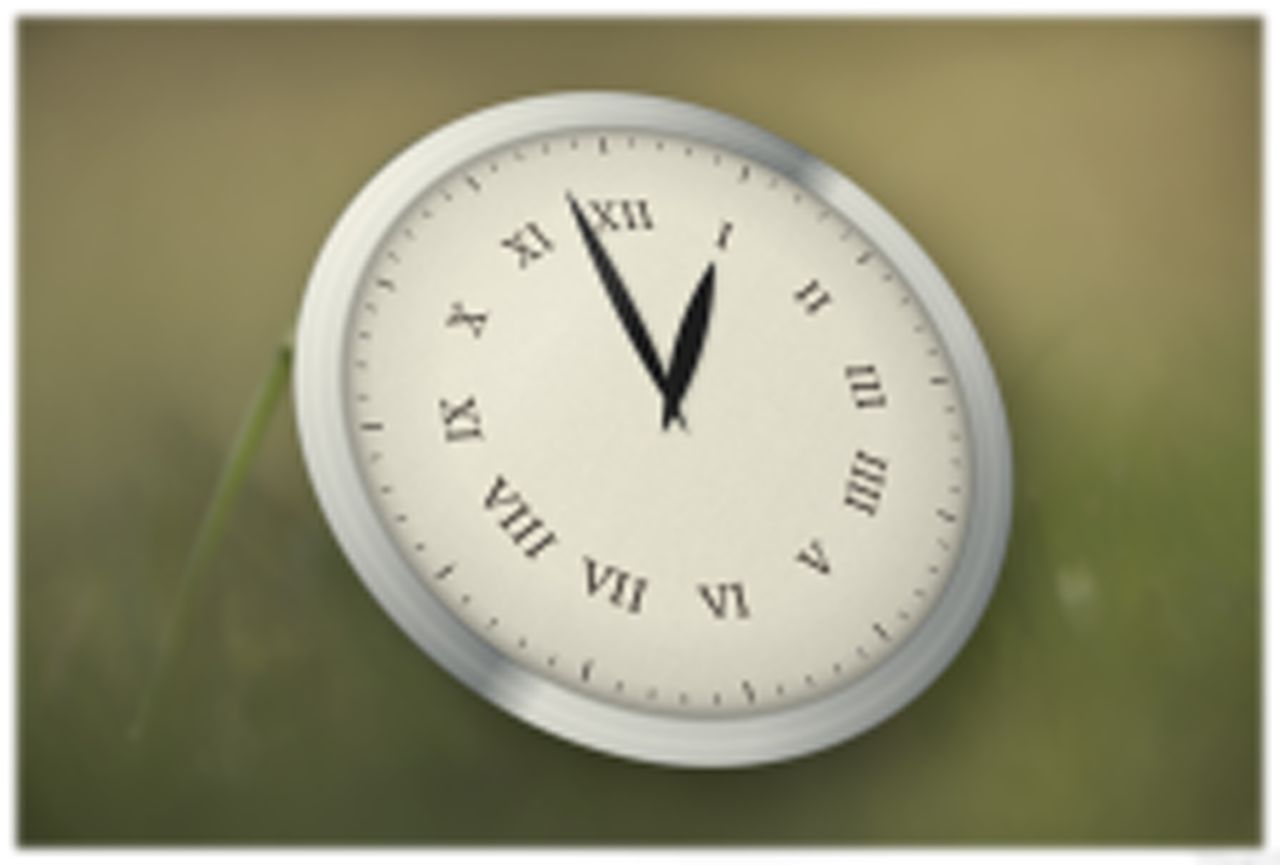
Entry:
12.58
